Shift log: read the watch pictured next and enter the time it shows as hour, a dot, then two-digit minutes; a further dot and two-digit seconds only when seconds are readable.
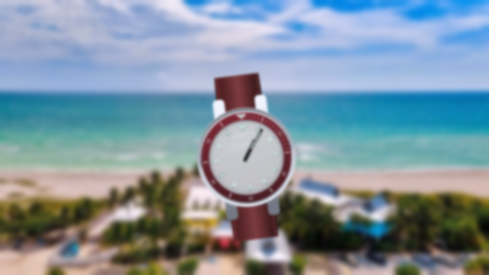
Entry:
1.06
